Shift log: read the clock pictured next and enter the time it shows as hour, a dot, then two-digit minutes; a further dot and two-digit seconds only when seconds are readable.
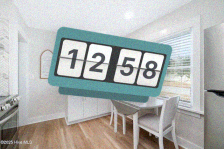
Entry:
12.58
